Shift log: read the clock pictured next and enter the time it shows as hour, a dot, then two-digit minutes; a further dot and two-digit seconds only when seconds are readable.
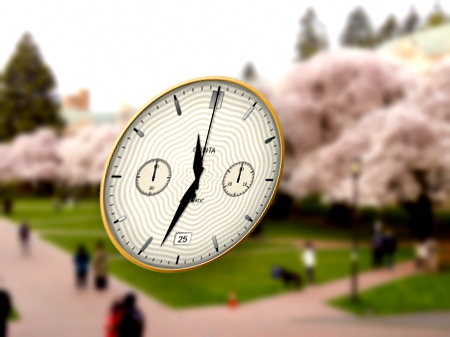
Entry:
11.33
